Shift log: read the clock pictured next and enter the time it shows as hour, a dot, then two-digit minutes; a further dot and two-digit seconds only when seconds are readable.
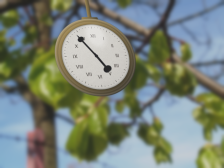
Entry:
4.54
